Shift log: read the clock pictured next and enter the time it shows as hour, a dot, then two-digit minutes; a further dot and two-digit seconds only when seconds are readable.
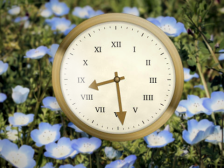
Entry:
8.29
